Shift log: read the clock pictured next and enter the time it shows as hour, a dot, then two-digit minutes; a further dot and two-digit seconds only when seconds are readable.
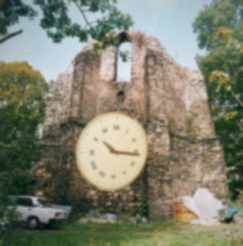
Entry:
10.16
